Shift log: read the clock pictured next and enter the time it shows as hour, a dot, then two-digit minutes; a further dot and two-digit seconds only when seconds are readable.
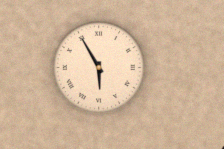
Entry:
5.55
